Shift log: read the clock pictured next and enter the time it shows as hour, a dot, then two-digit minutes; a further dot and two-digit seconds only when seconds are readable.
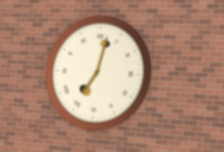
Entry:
7.02
